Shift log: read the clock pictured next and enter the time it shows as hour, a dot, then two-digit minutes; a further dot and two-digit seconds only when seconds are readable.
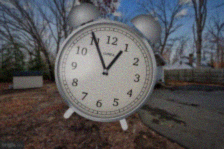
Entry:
12.55
